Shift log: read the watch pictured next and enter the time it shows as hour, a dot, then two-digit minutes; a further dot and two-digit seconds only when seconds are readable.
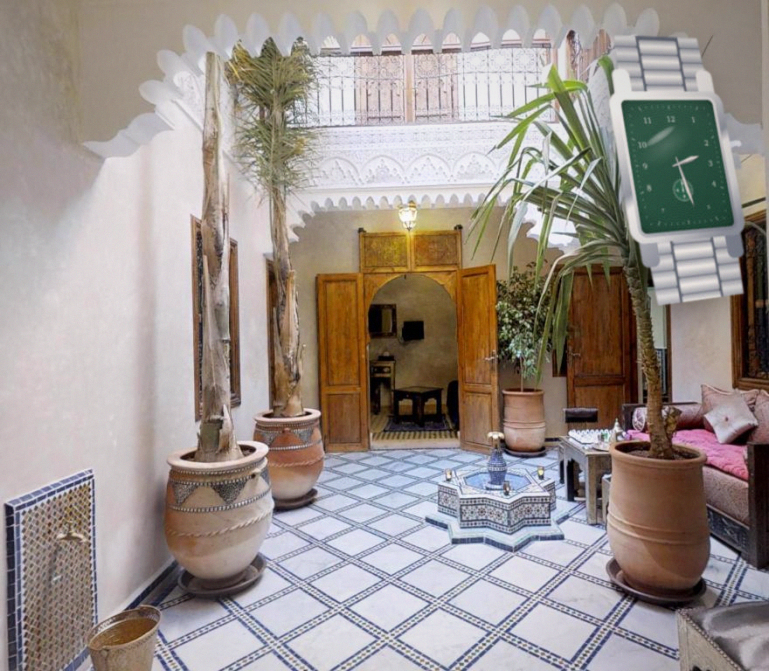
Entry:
2.28
